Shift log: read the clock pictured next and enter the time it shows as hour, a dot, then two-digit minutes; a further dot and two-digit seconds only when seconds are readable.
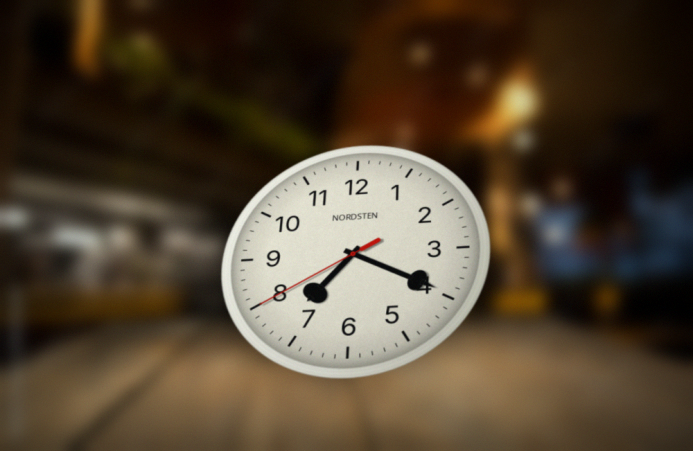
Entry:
7.19.40
